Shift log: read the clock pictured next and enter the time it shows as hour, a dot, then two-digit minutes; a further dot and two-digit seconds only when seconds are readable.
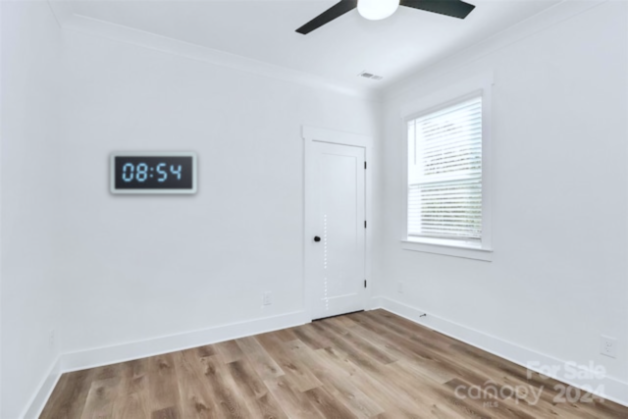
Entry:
8.54
